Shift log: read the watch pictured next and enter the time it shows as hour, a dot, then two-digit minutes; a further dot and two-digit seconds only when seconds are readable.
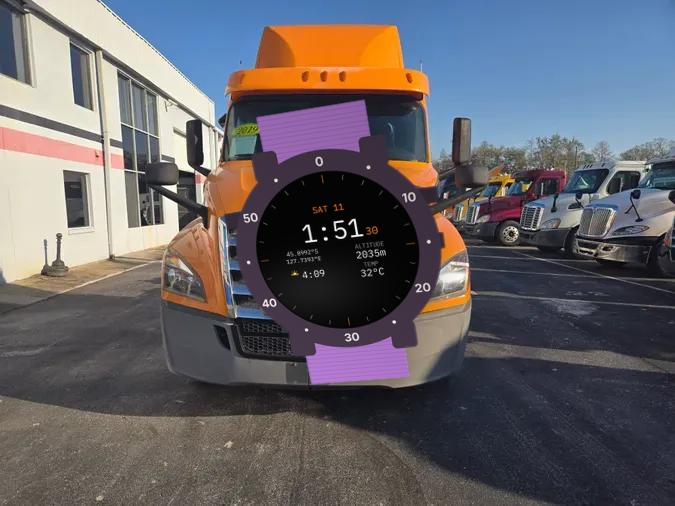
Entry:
1.51.30
